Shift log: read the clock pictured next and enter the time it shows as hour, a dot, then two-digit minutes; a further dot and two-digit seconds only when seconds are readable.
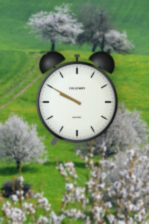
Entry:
9.50
